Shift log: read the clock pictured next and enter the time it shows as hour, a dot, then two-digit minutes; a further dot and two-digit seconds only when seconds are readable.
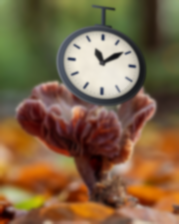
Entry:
11.09
